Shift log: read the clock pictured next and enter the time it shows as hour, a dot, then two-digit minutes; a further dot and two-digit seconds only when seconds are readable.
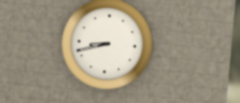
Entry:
8.42
